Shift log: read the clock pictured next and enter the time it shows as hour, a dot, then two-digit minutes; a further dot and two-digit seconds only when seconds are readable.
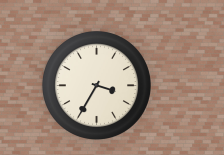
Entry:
3.35
